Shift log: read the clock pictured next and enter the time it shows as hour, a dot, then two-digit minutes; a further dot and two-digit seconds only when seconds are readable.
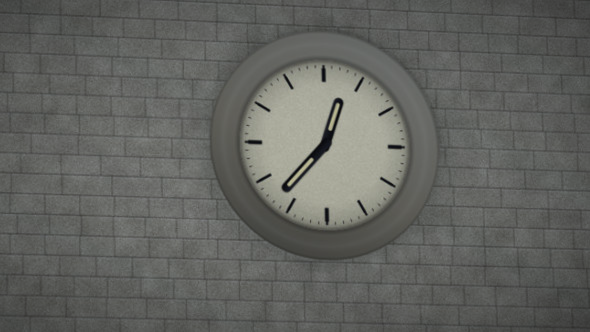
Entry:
12.37
